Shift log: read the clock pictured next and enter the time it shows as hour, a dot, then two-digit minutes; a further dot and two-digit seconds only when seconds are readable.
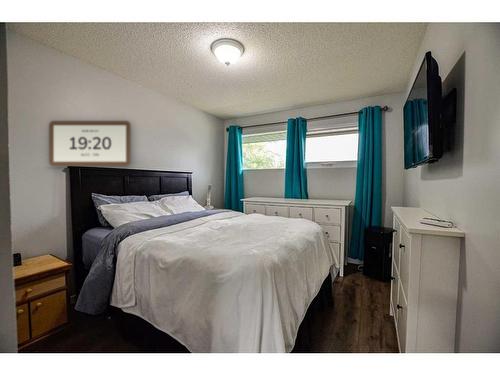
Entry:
19.20
